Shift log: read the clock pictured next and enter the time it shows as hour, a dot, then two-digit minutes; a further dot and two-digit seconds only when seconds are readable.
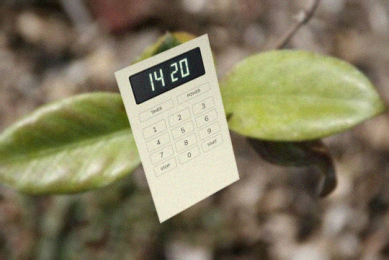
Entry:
14.20
